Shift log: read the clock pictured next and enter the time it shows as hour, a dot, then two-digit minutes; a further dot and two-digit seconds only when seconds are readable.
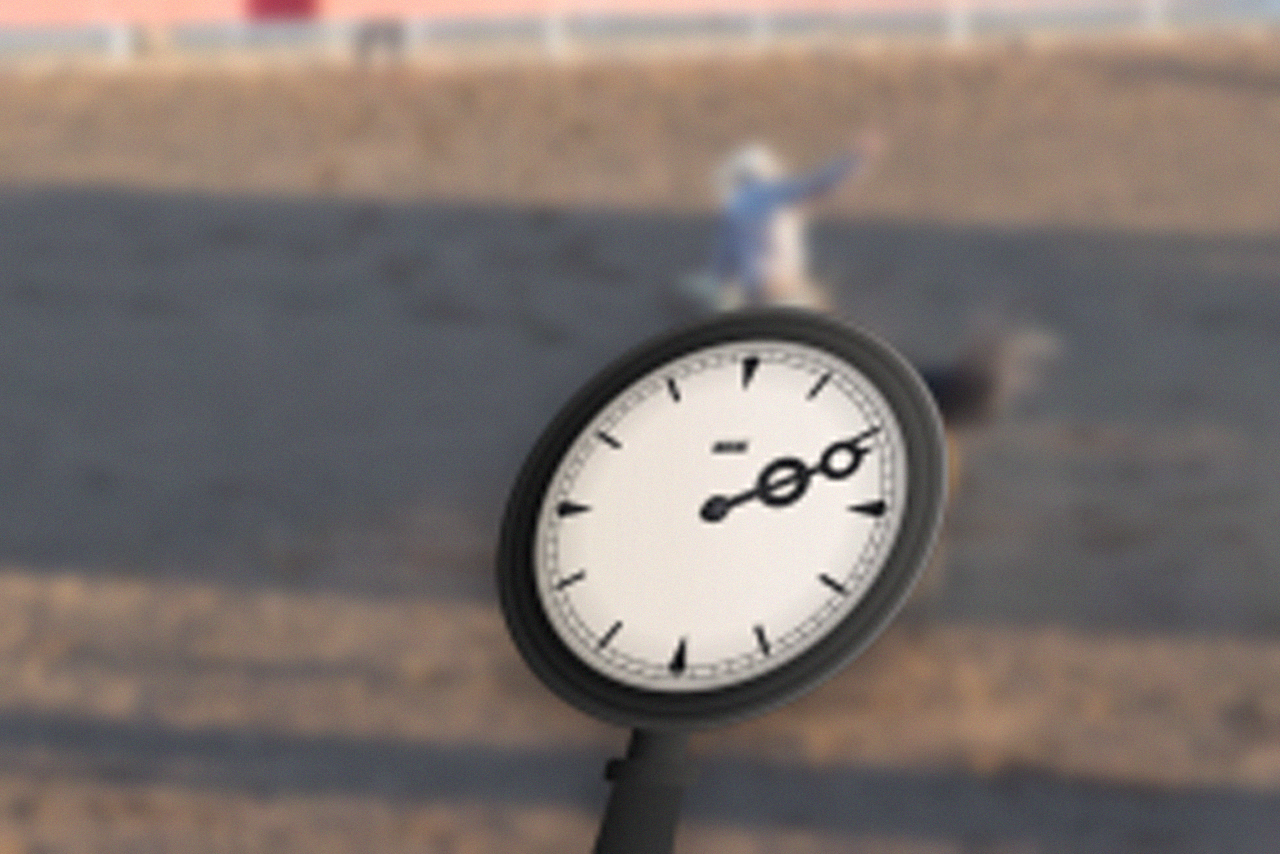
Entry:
2.11
